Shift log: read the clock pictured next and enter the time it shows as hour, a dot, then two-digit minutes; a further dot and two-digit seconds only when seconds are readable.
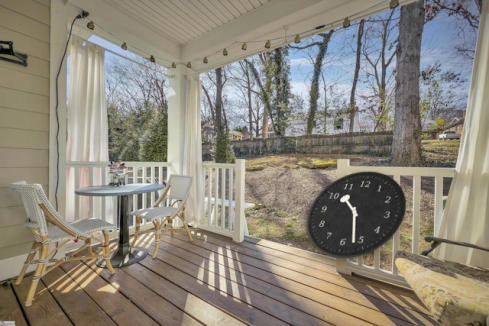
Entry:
10.27
